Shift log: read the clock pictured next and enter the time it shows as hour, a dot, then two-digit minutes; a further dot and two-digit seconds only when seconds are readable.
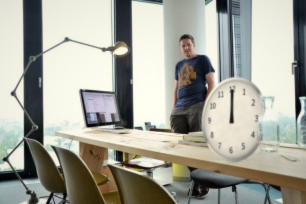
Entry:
12.00
